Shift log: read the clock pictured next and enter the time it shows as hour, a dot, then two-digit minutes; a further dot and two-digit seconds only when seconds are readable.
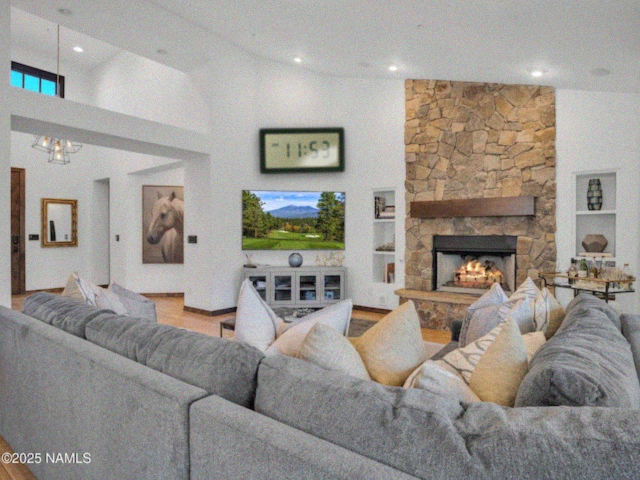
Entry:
11.53
